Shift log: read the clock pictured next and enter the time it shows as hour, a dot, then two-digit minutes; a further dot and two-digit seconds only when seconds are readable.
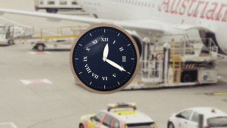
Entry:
12.20
